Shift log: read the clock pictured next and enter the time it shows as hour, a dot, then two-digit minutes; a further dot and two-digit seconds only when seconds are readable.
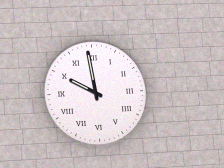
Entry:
9.59
